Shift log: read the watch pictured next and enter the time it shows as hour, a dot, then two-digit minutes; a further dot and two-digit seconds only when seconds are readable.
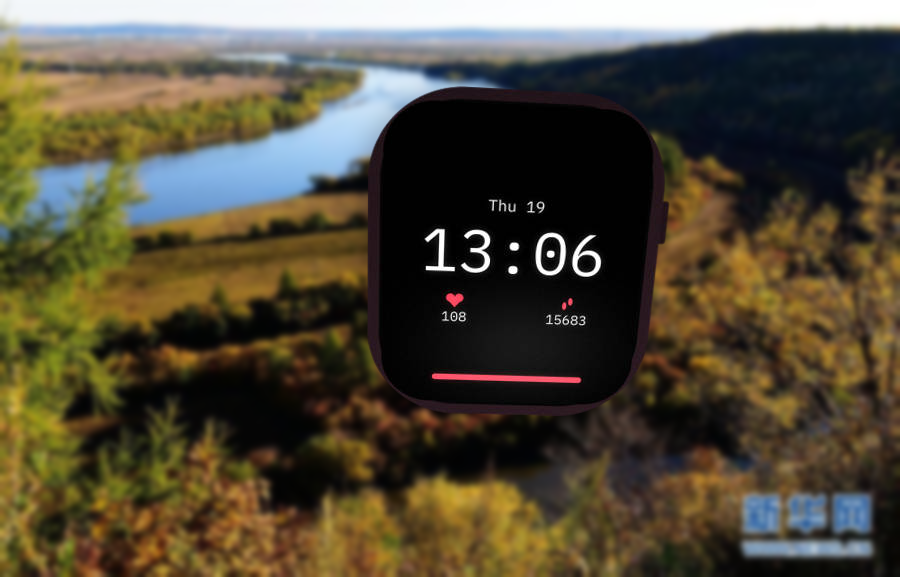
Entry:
13.06
